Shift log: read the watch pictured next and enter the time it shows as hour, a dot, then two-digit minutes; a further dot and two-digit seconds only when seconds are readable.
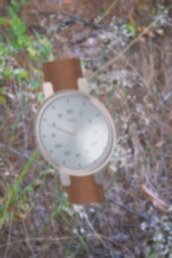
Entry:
9.49
